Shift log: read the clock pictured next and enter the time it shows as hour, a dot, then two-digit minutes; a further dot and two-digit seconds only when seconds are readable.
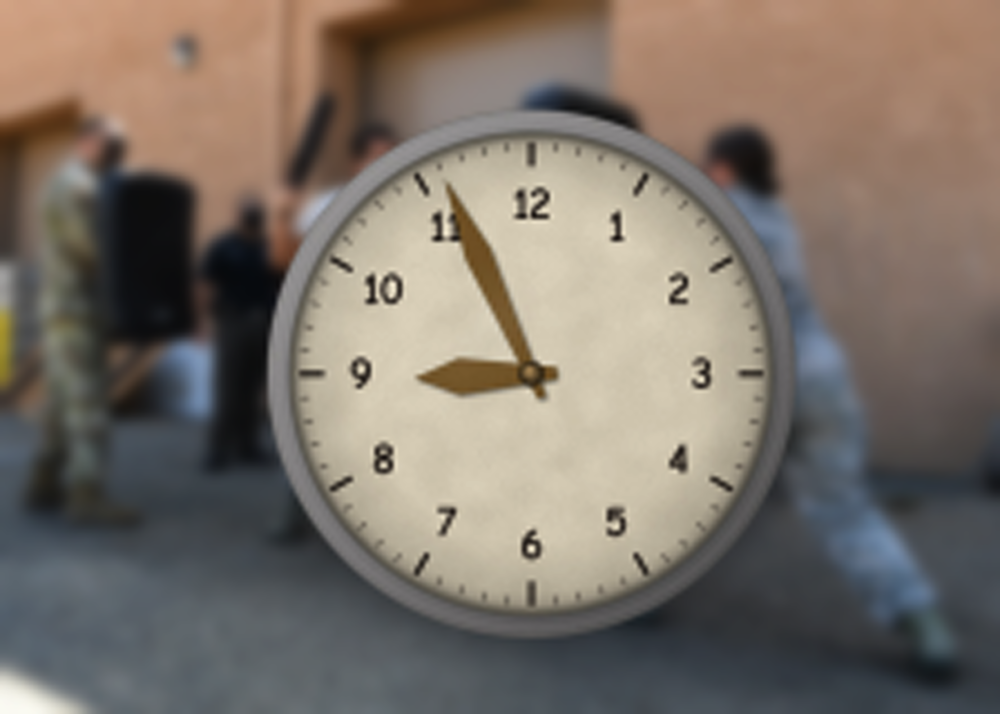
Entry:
8.56
